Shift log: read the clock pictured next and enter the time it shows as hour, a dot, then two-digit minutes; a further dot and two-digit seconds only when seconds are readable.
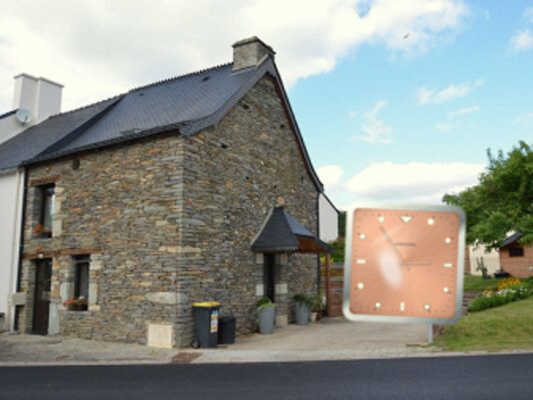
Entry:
2.54
